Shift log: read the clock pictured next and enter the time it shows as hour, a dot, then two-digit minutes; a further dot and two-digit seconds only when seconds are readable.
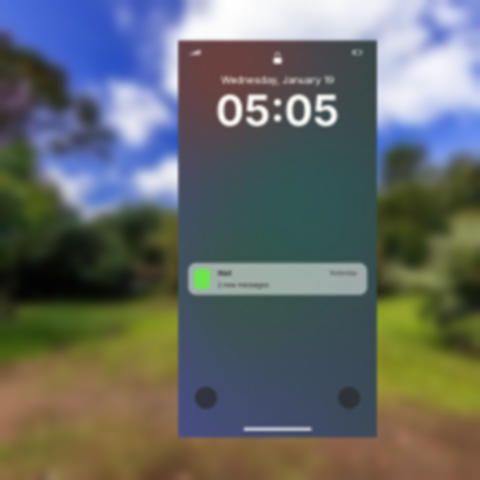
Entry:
5.05
